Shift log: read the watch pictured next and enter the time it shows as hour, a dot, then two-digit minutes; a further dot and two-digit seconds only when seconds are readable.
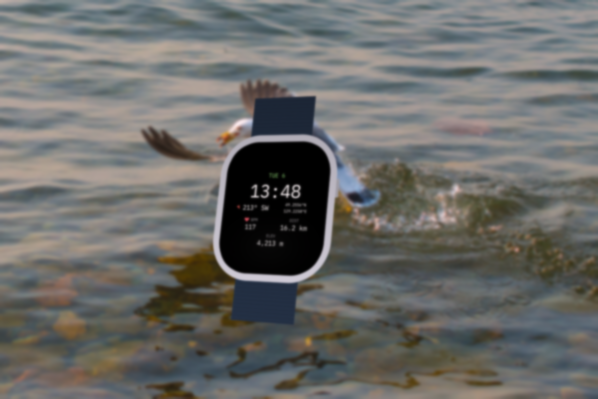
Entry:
13.48
